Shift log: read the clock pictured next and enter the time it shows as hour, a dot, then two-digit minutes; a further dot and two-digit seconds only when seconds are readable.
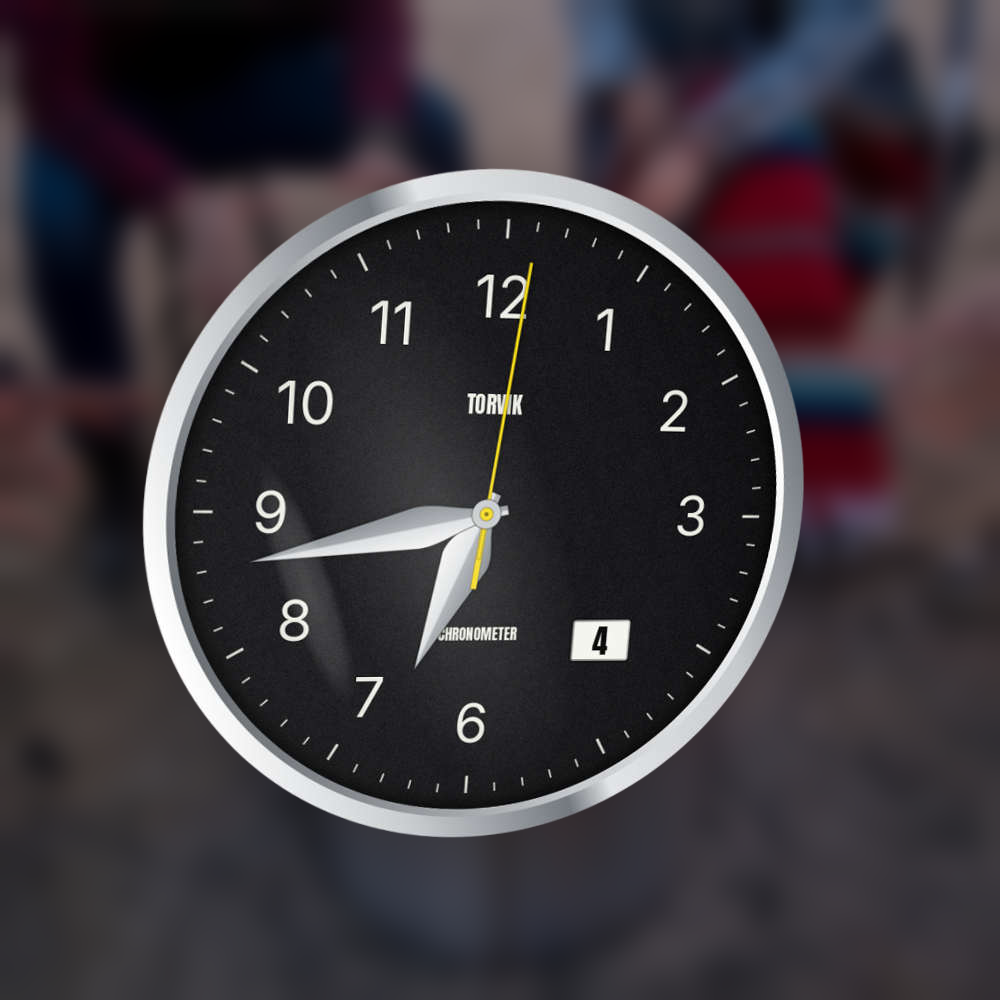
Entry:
6.43.01
